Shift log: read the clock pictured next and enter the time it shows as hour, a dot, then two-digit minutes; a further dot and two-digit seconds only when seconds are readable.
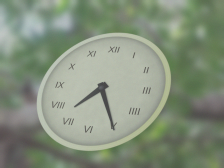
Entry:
7.25
